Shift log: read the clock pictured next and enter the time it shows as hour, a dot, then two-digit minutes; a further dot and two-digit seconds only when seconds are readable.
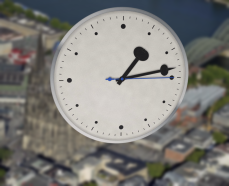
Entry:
1.13.15
